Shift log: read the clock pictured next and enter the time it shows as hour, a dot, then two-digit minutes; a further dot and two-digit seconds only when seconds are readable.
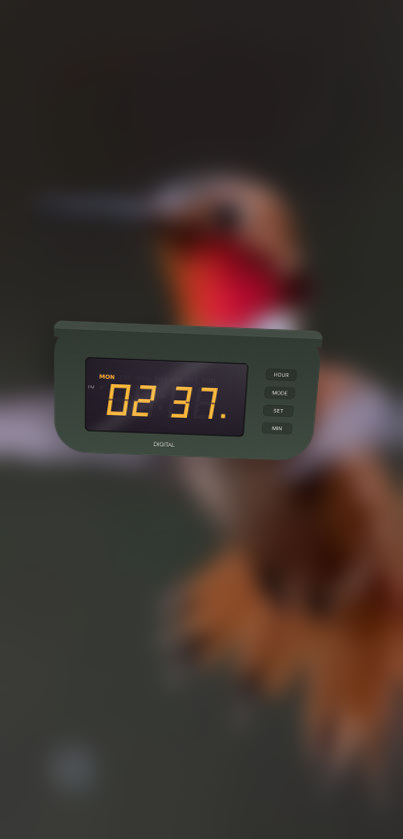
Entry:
2.37
